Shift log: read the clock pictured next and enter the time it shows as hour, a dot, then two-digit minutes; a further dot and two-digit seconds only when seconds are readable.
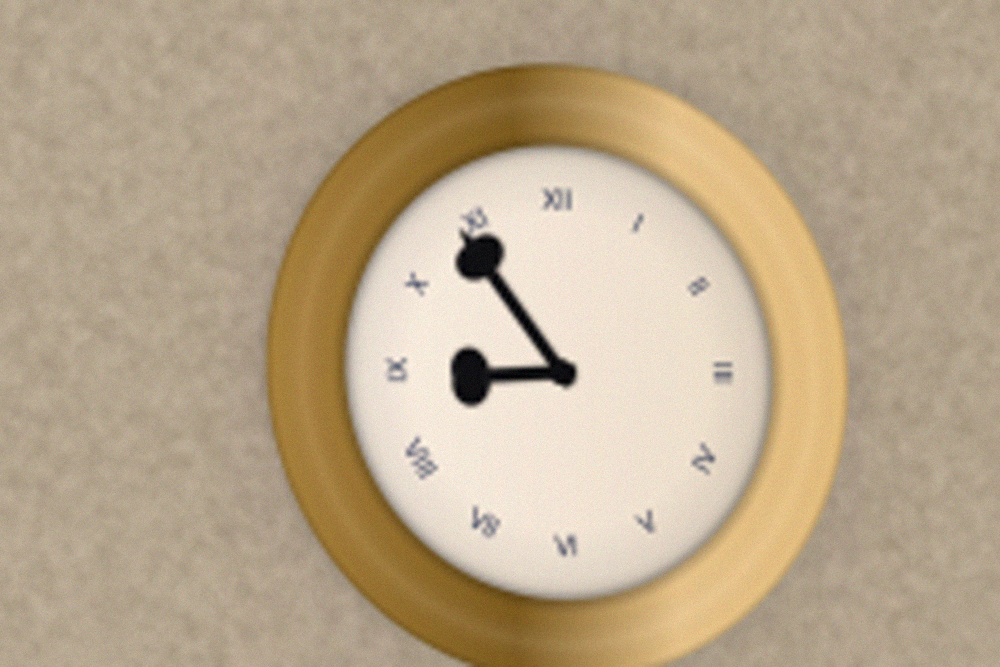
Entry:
8.54
